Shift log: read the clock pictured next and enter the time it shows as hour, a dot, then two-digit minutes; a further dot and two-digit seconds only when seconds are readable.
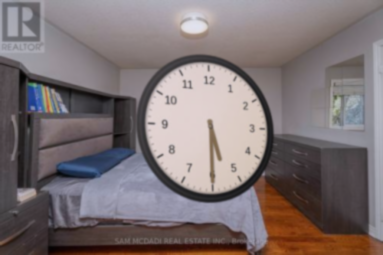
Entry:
5.30
